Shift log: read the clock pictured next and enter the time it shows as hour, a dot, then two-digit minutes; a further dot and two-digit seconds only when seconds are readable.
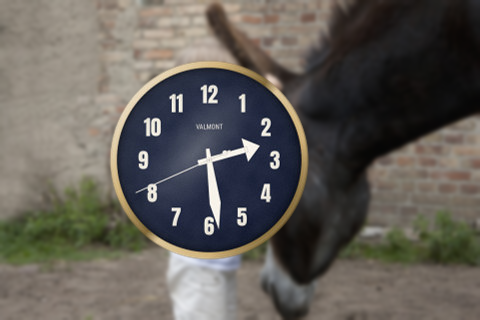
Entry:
2.28.41
